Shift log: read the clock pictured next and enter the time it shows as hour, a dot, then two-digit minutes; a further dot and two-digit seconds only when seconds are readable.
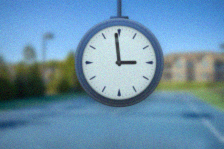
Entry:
2.59
